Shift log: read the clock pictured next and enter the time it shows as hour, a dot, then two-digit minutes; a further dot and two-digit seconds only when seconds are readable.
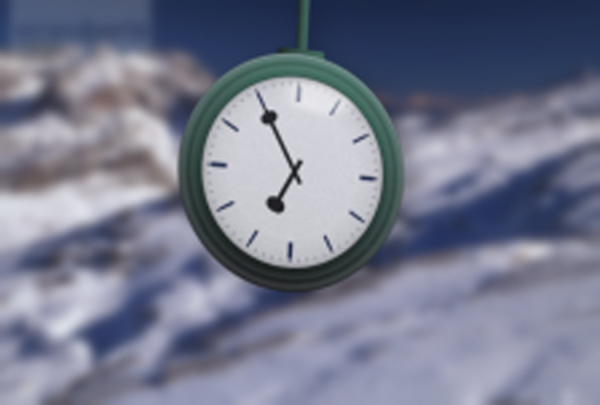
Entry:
6.55
